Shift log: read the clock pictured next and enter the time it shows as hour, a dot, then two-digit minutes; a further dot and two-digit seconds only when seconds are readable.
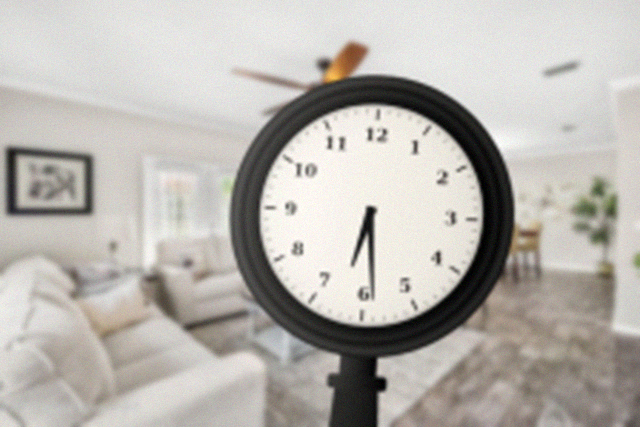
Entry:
6.29
